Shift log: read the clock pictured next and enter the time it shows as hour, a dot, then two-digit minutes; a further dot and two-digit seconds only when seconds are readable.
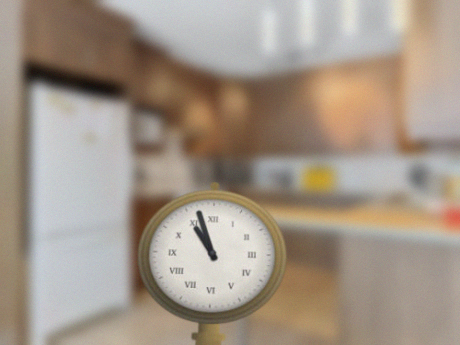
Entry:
10.57
